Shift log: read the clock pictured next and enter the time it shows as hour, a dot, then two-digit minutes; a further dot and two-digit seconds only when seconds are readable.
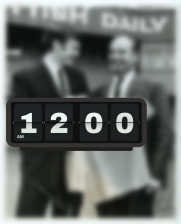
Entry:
12.00
